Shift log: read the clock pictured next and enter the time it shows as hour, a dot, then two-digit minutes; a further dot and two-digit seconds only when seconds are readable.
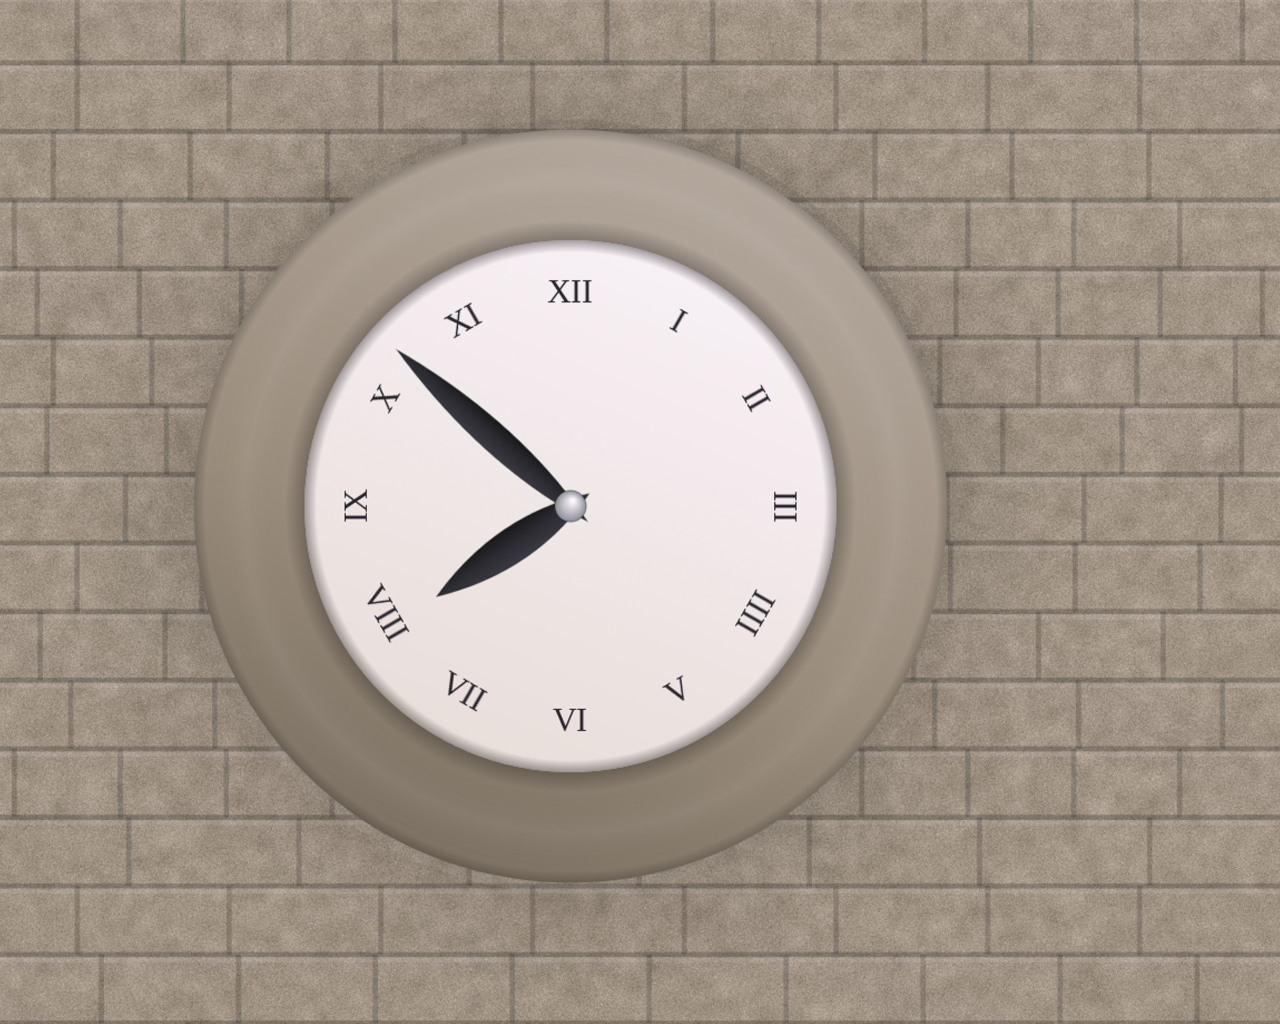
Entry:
7.52
